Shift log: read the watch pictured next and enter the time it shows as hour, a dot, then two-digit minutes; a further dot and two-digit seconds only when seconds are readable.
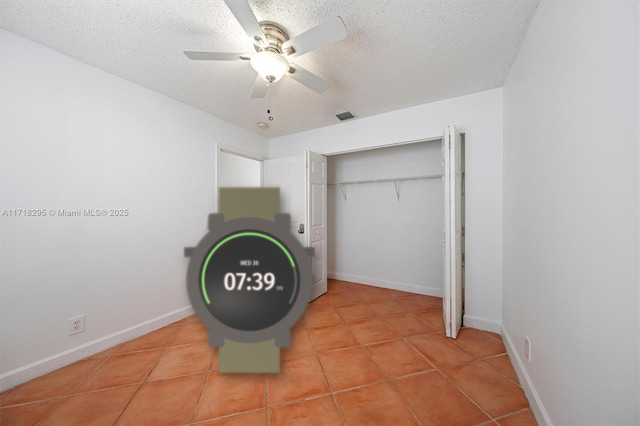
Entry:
7.39
